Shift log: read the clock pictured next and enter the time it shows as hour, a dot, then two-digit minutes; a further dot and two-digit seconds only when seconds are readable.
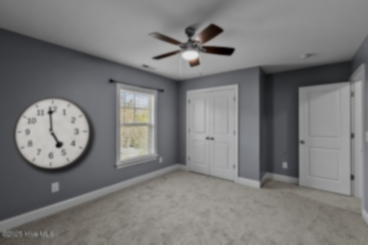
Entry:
4.59
